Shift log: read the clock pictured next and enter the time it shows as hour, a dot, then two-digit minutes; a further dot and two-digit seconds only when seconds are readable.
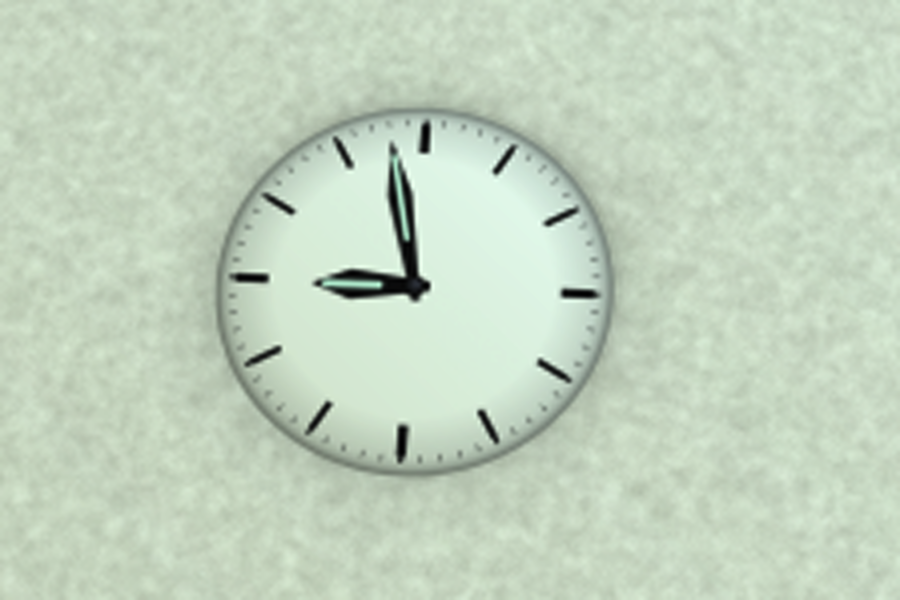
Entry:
8.58
